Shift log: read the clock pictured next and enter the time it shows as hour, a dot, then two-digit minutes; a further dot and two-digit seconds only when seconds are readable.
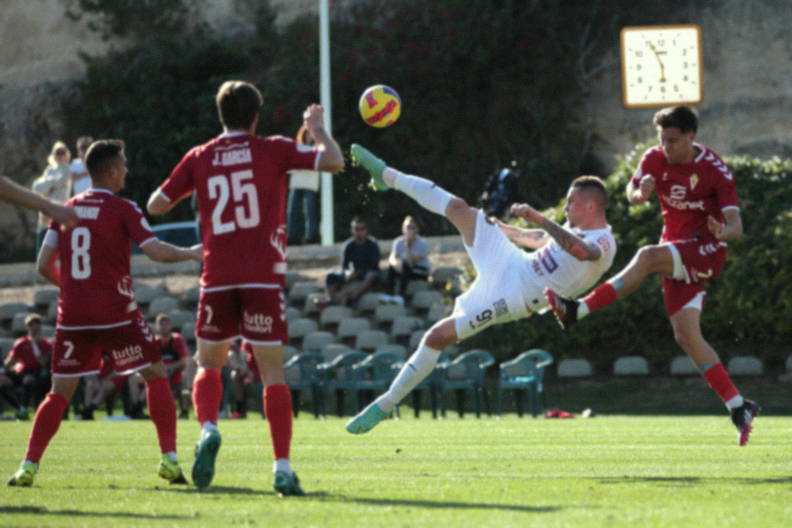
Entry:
5.56
